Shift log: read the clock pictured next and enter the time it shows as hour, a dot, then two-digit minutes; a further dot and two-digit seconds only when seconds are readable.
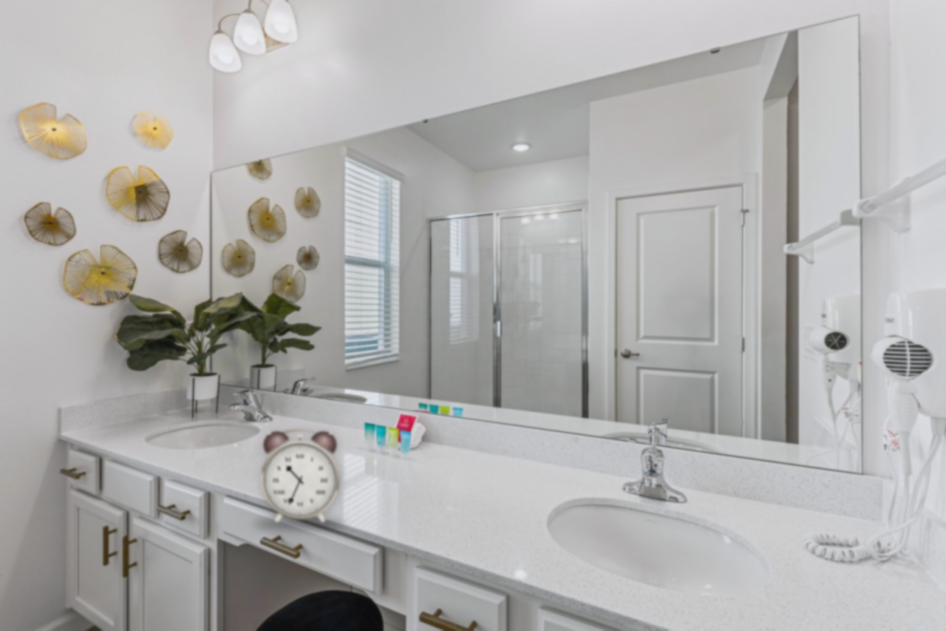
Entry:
10.34
